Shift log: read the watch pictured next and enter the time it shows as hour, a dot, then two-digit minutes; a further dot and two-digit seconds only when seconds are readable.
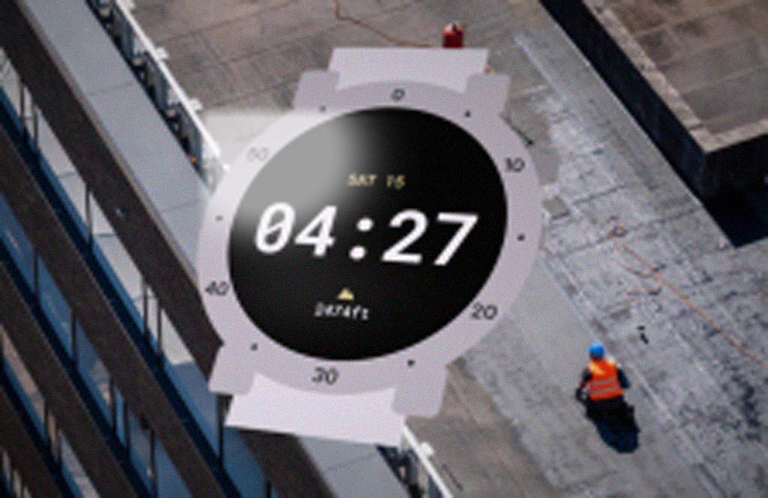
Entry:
4.27
